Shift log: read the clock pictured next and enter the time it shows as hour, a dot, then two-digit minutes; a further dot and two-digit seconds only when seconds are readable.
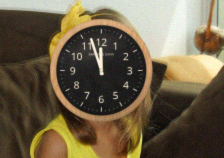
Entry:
11.57
